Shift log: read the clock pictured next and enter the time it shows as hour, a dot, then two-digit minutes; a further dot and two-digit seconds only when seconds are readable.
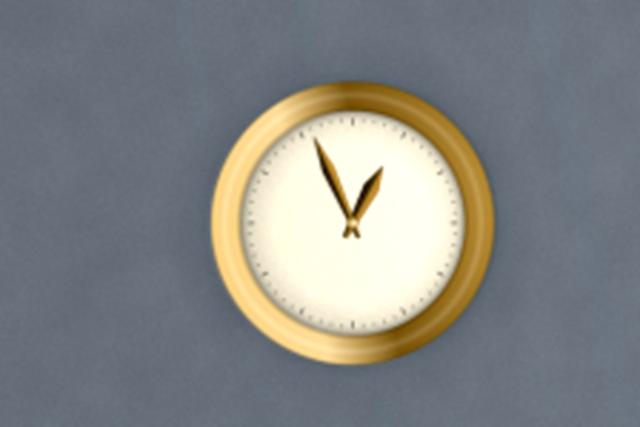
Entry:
12.56
